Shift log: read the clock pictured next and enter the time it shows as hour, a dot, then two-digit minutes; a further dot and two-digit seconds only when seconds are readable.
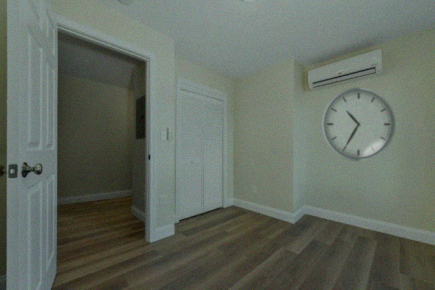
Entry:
10.35
